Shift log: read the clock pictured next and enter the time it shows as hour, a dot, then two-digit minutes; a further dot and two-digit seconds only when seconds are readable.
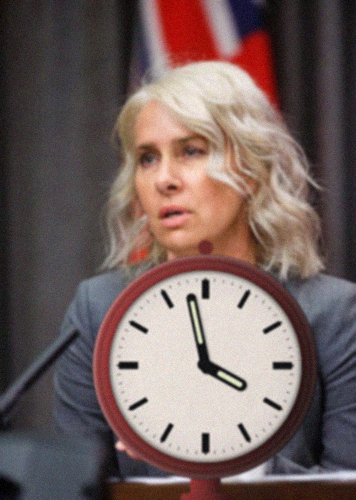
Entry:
3.58
